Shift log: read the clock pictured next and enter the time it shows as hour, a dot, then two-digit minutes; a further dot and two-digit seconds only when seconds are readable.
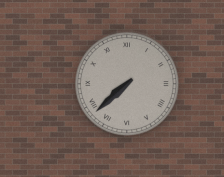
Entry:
7.38
